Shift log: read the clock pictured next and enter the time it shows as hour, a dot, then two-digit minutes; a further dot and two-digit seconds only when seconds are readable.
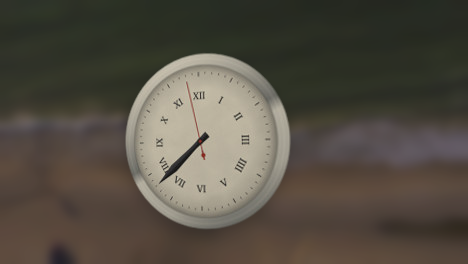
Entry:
7.37.58
